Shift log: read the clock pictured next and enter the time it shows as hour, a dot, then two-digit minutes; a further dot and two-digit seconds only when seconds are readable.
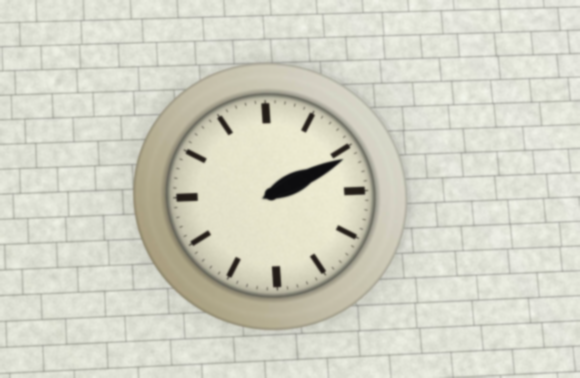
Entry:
2.11
